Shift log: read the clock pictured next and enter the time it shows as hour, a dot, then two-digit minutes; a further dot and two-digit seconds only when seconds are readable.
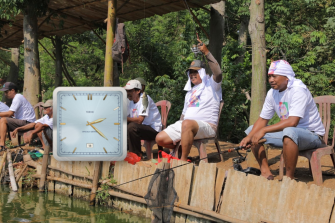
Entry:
2.22
